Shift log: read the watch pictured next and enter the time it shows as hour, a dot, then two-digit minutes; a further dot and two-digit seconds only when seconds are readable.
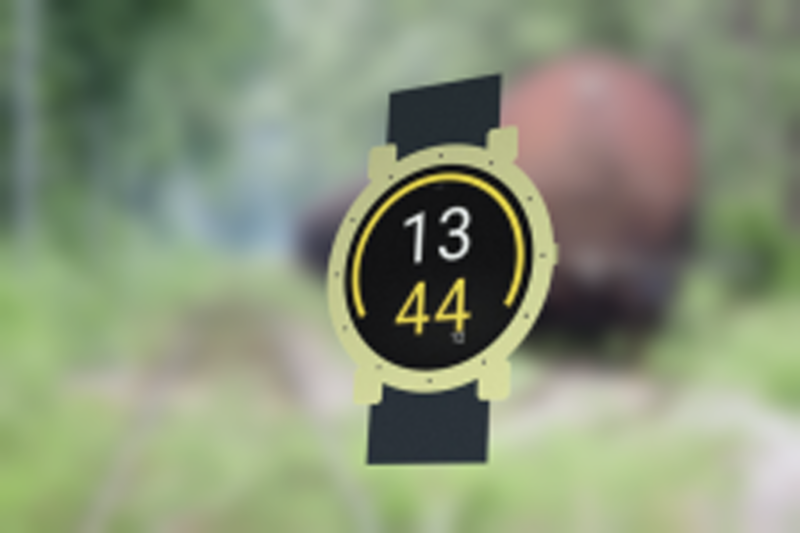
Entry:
13.44
